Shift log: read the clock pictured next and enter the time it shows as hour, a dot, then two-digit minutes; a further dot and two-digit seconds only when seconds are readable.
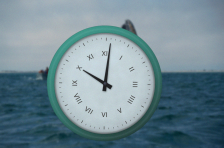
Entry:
10.01
